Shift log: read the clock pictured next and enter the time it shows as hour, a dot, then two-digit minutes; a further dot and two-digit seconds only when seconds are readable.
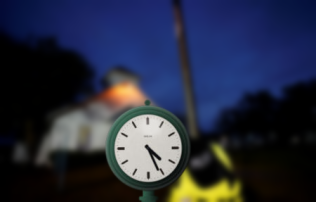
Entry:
4.26
